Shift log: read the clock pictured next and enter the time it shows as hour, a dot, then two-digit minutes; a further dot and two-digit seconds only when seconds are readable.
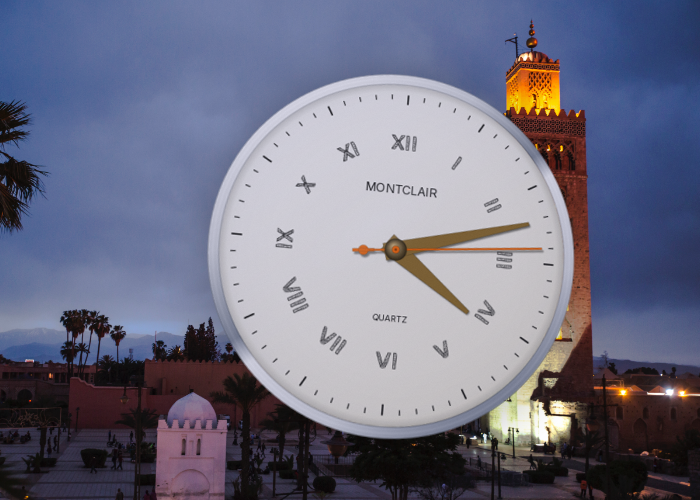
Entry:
4.12.14
